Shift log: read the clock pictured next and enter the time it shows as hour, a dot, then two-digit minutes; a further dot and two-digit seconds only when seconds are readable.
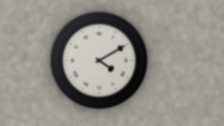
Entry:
4.10
